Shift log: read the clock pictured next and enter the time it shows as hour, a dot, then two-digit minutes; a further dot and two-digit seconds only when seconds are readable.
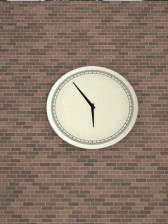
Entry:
5.54
